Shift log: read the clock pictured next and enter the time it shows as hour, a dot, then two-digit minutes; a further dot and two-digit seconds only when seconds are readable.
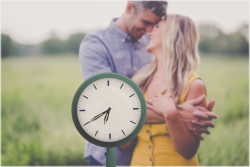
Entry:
6.40
